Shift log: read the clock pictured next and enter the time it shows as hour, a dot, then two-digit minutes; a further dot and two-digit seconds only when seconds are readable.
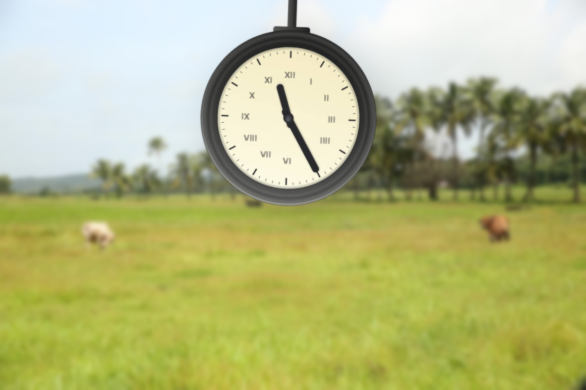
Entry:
11.25
